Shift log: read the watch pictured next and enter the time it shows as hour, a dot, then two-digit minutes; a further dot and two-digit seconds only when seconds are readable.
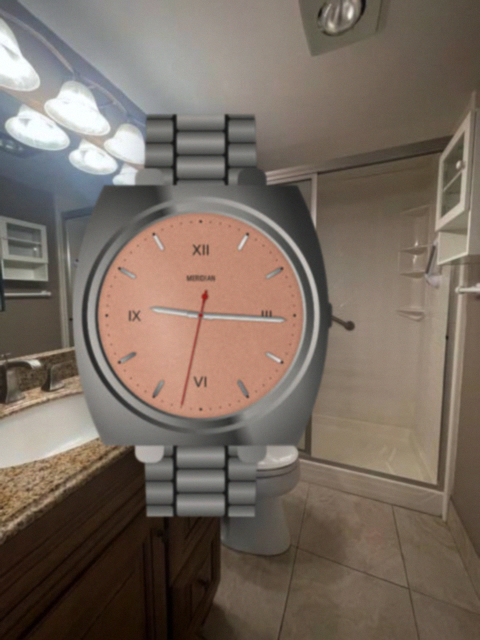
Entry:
9.15.32
